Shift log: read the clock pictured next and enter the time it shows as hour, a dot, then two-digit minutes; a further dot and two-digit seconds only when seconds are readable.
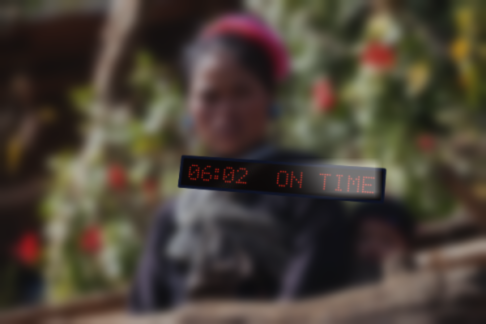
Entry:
6.02
